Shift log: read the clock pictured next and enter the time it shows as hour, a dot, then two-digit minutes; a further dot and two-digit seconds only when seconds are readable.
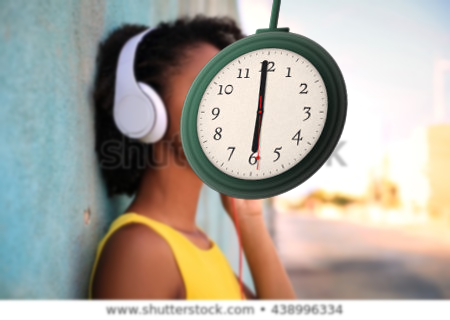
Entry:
5.59.29
